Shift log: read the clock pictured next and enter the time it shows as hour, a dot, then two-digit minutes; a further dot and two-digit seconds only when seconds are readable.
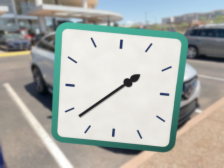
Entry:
1.38
